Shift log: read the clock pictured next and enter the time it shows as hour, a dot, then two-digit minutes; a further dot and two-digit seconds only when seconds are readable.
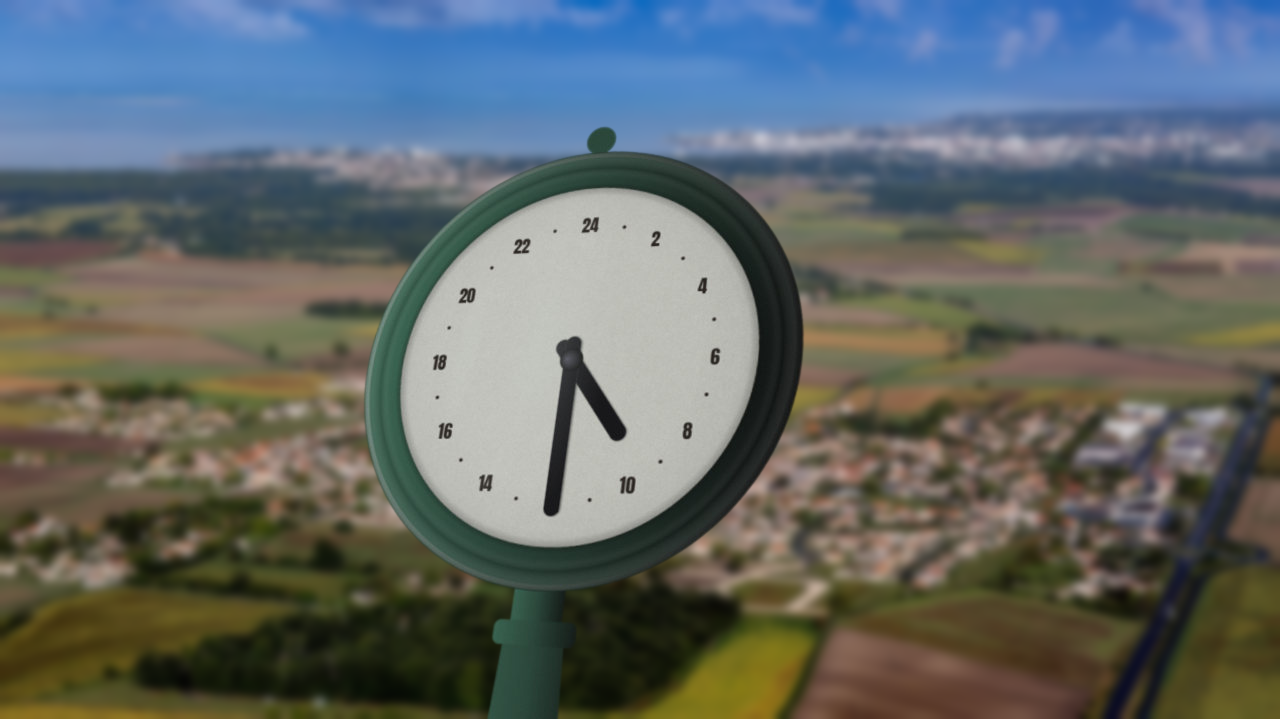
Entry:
9.30
